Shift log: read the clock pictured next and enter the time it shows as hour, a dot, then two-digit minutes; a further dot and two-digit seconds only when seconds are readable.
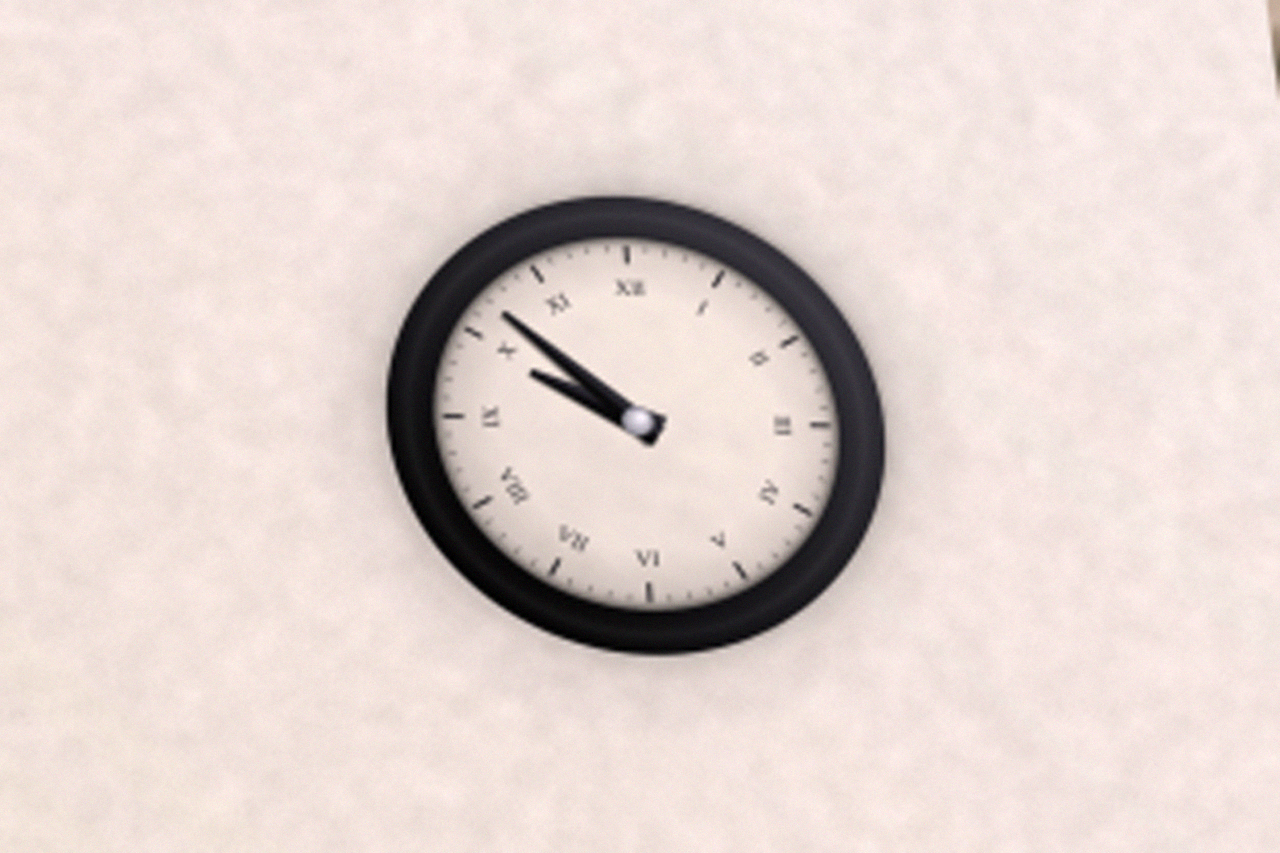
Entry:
9.52
